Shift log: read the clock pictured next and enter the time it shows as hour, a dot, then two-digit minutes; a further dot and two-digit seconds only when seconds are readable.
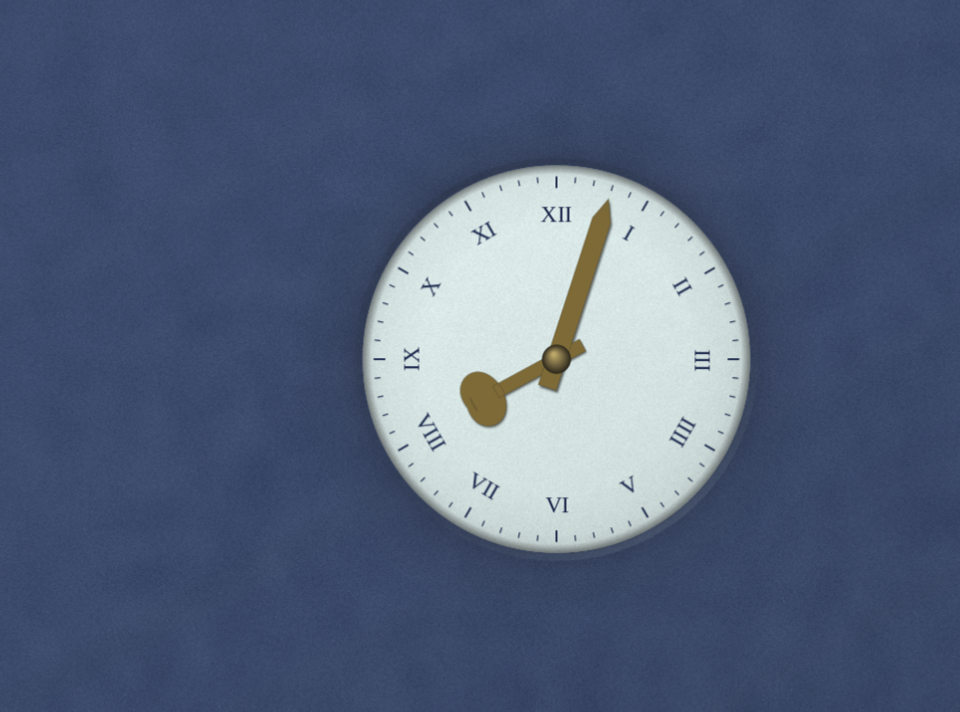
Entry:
8.03
